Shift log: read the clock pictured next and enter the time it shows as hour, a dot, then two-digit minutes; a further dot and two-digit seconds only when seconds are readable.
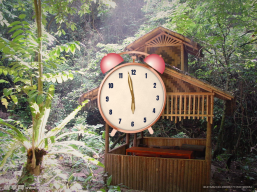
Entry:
5.58
